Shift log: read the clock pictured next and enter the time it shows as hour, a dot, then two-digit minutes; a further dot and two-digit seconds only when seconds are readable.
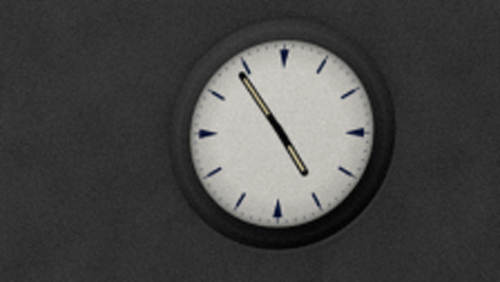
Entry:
4.54
